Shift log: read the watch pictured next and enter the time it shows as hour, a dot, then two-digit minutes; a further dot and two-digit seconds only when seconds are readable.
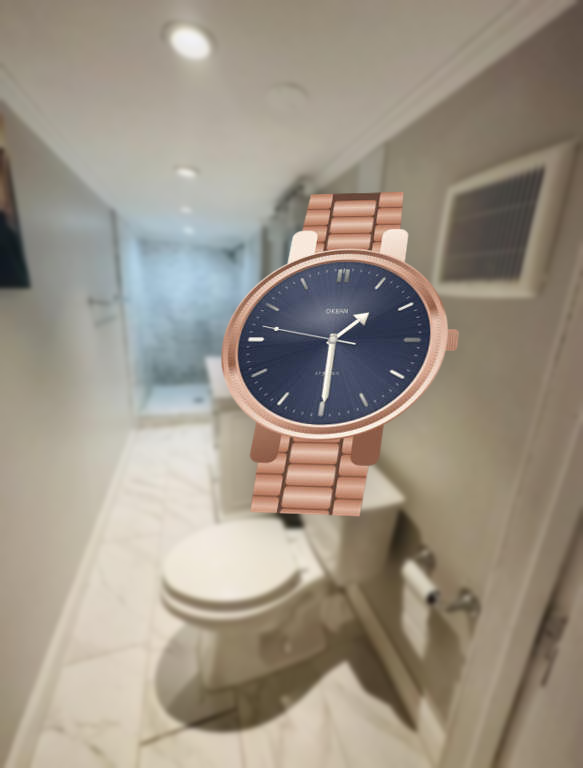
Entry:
1.29.47
